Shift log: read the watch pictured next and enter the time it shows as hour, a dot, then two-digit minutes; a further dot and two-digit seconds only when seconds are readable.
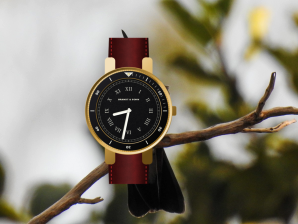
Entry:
8.32
